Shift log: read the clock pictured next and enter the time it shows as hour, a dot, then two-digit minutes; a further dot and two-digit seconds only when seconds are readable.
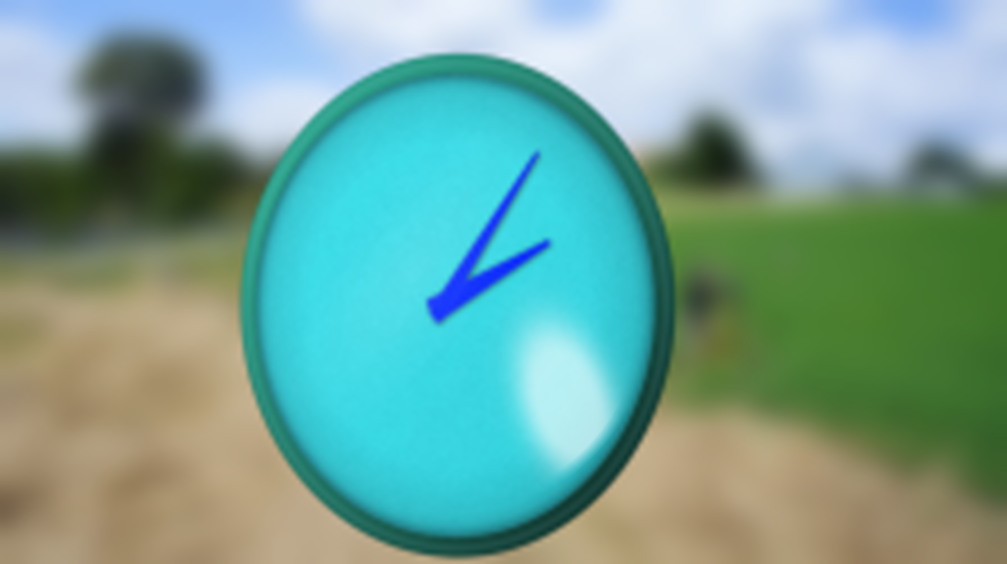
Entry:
2.06
